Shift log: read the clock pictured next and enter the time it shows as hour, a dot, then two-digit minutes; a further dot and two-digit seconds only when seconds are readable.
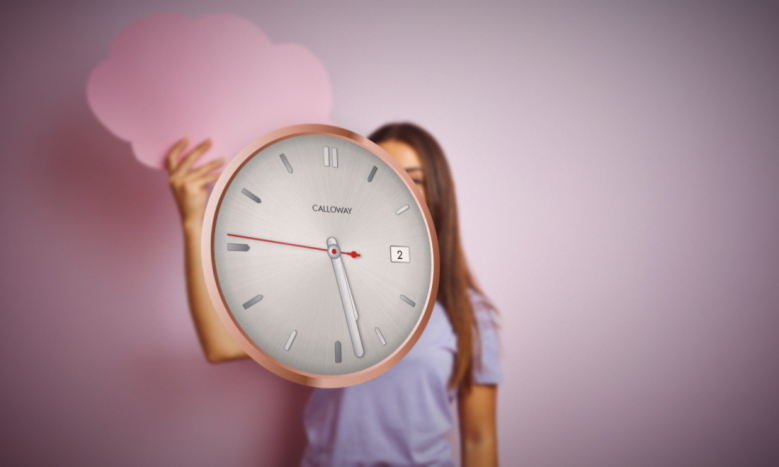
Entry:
5.27.46
